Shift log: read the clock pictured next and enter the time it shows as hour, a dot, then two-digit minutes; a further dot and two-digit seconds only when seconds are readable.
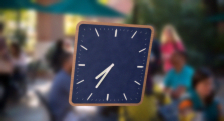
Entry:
7.35
